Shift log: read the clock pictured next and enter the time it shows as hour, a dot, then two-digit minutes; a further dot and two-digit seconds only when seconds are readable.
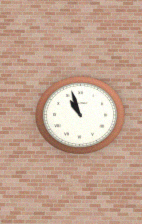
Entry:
10.57
